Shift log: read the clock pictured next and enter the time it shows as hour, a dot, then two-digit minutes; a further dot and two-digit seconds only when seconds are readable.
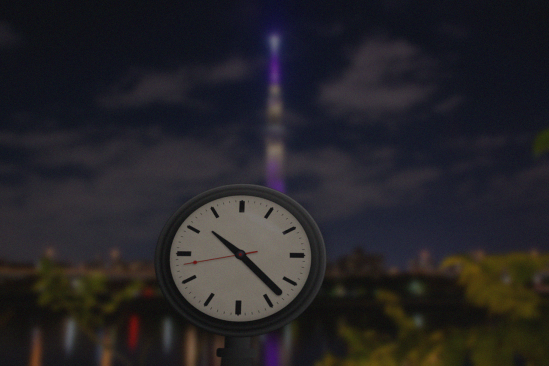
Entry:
10.22.43
